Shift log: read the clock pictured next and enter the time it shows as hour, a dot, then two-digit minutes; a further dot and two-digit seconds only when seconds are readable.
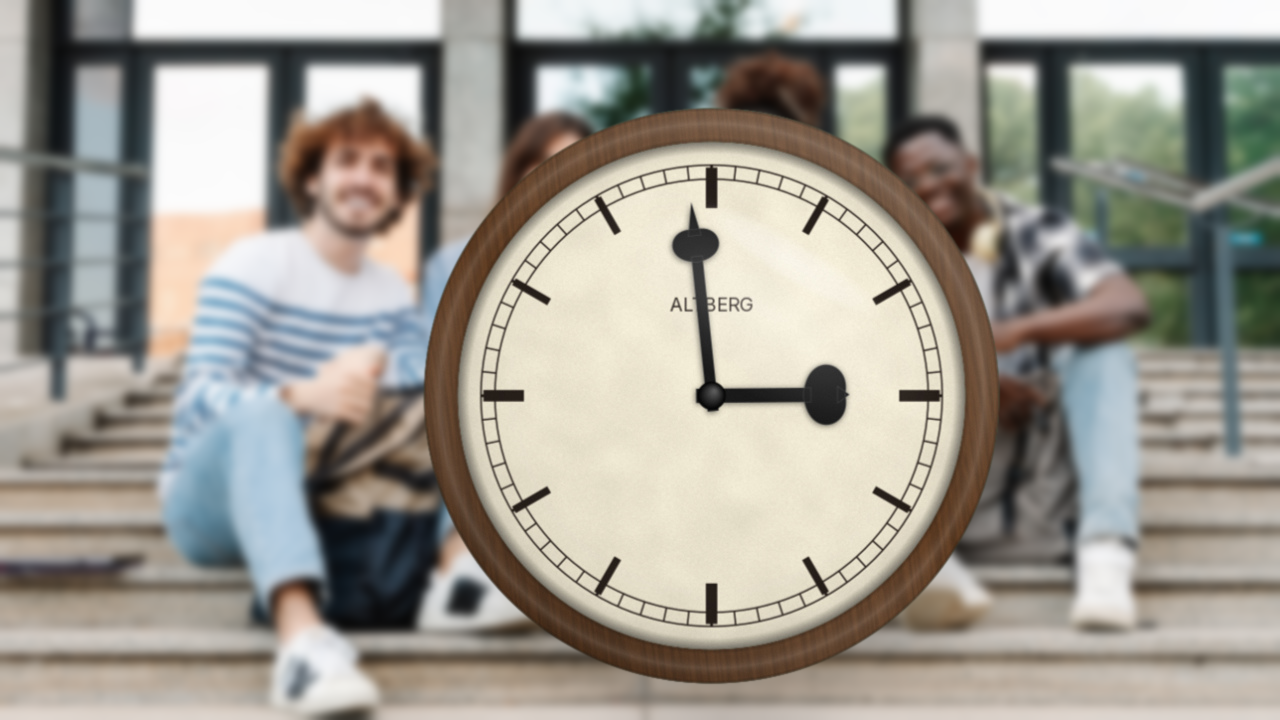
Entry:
2.59
